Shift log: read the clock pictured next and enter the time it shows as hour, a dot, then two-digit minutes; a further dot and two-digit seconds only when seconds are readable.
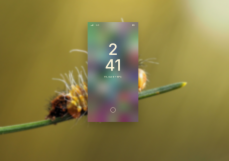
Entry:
2.41
